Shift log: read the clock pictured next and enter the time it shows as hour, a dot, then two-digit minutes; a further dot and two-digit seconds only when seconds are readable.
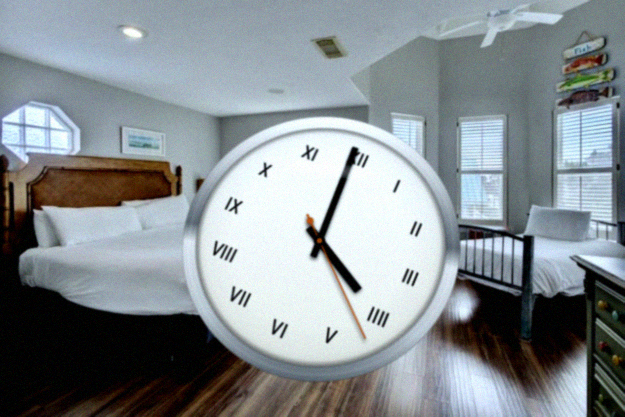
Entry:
3.59.22
